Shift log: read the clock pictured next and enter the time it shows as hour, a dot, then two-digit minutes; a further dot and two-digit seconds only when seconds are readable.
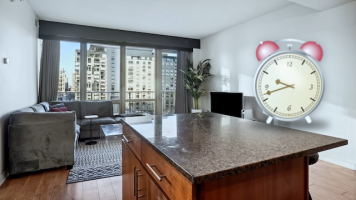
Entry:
9.42
